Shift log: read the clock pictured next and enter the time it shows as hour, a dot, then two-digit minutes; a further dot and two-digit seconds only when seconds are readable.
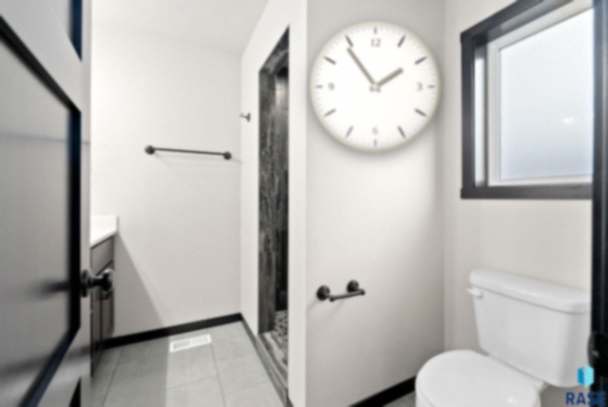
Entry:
1.54
